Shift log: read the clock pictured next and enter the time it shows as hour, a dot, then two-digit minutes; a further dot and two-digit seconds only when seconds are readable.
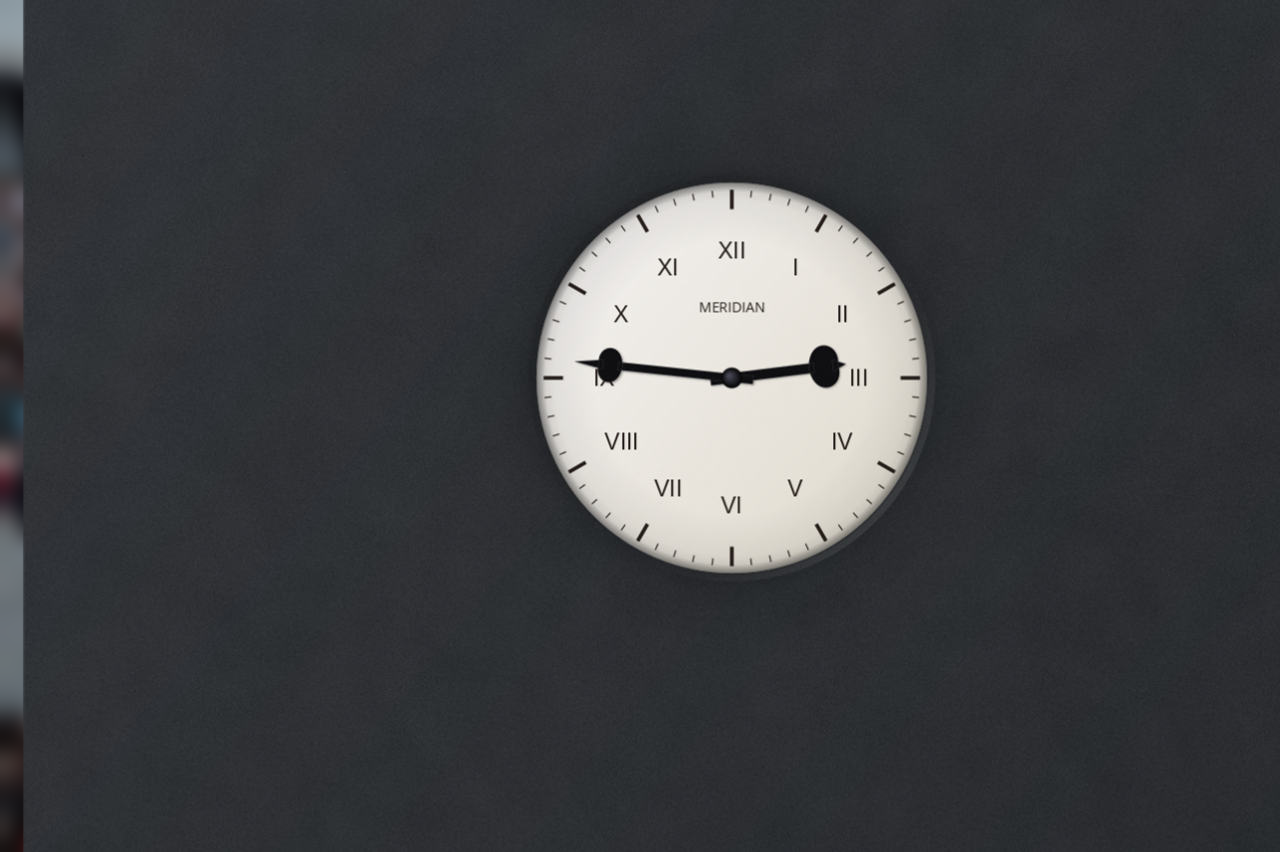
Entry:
2.46
